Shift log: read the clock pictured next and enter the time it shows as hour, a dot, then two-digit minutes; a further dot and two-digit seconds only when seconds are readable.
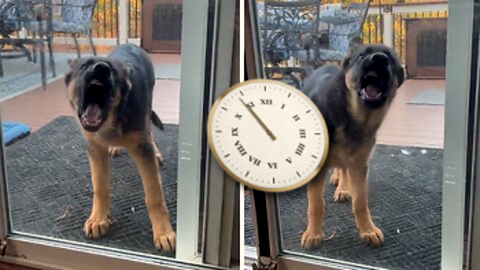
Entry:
10.54
